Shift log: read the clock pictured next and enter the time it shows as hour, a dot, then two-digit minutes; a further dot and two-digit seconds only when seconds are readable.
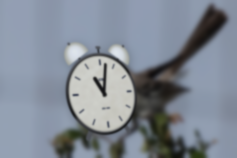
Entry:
11.02
